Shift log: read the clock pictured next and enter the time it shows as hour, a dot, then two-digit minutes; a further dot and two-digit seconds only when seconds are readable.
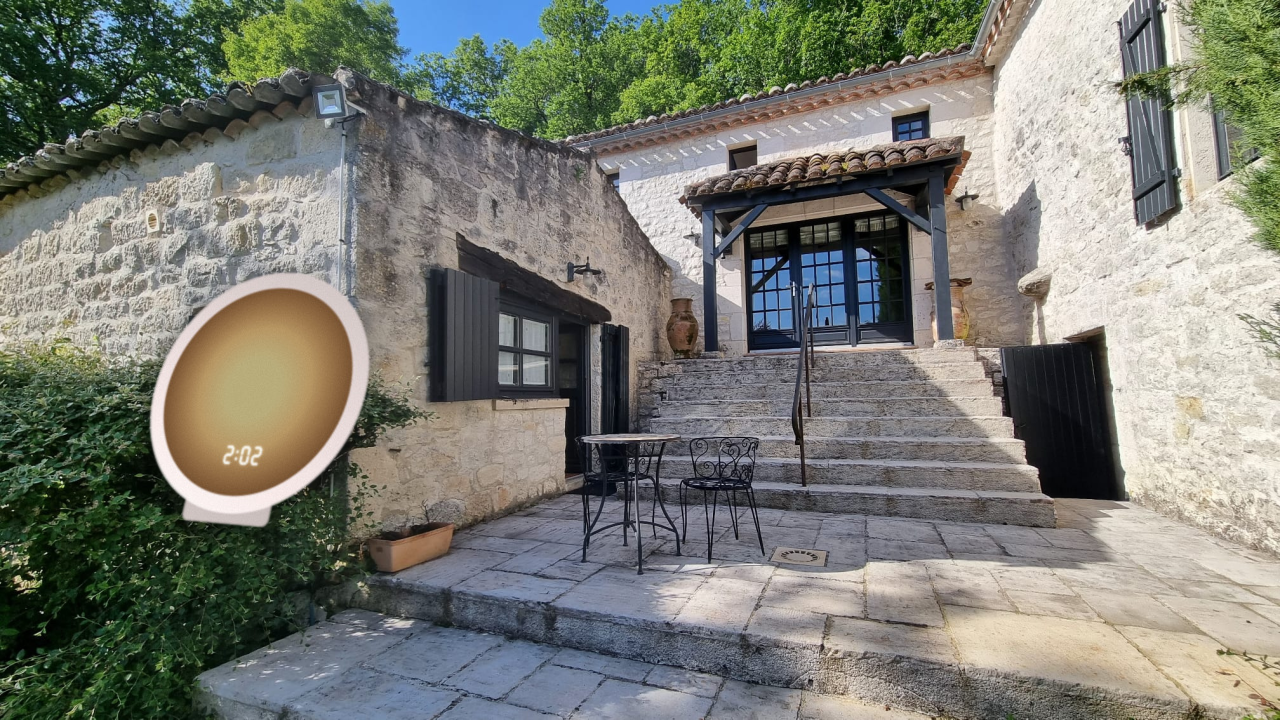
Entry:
2.02
